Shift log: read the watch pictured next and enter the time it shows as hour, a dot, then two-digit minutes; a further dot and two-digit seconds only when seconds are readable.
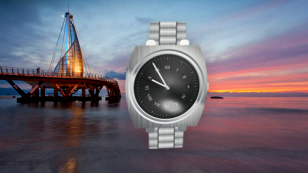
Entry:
9.55
